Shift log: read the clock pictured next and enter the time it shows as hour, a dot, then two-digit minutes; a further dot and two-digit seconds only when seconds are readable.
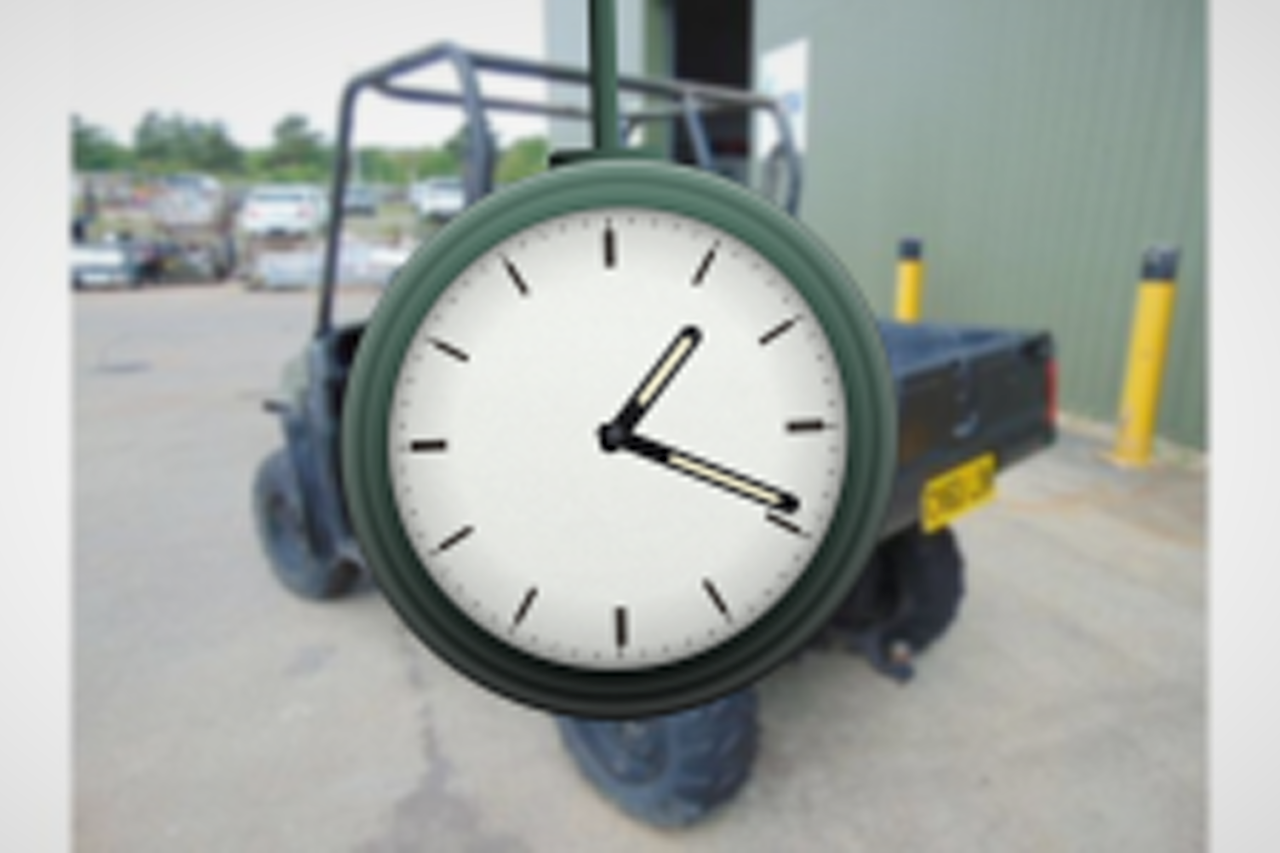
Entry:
1.19
